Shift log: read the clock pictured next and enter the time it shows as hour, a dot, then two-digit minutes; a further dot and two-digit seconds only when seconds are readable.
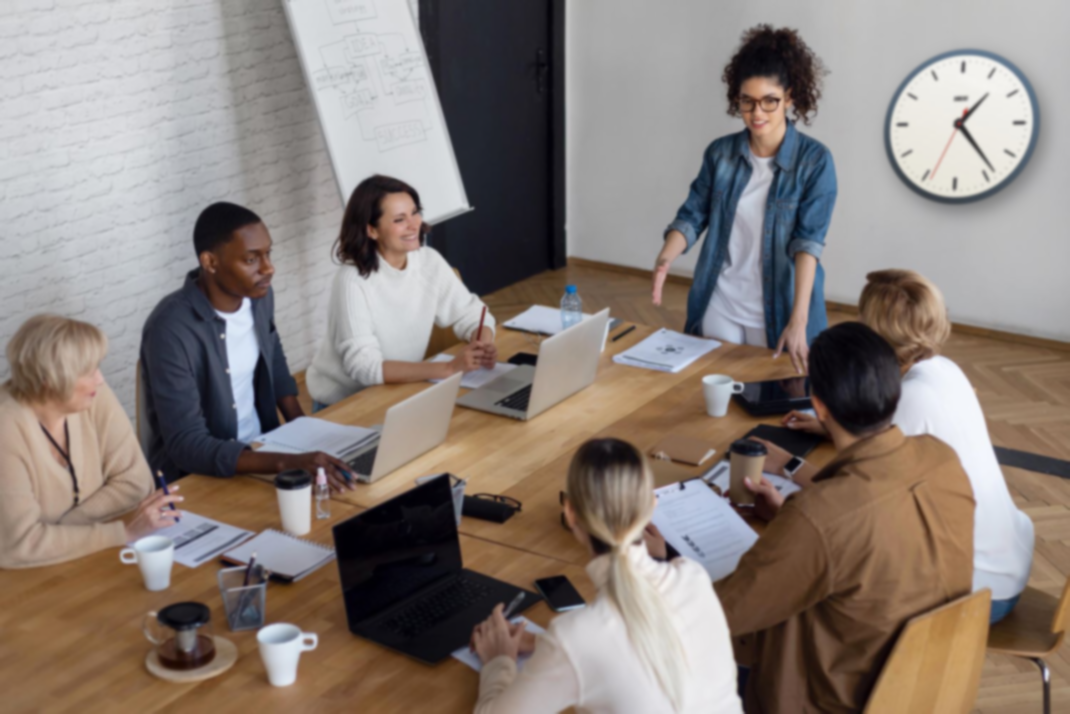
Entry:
1.23.34
